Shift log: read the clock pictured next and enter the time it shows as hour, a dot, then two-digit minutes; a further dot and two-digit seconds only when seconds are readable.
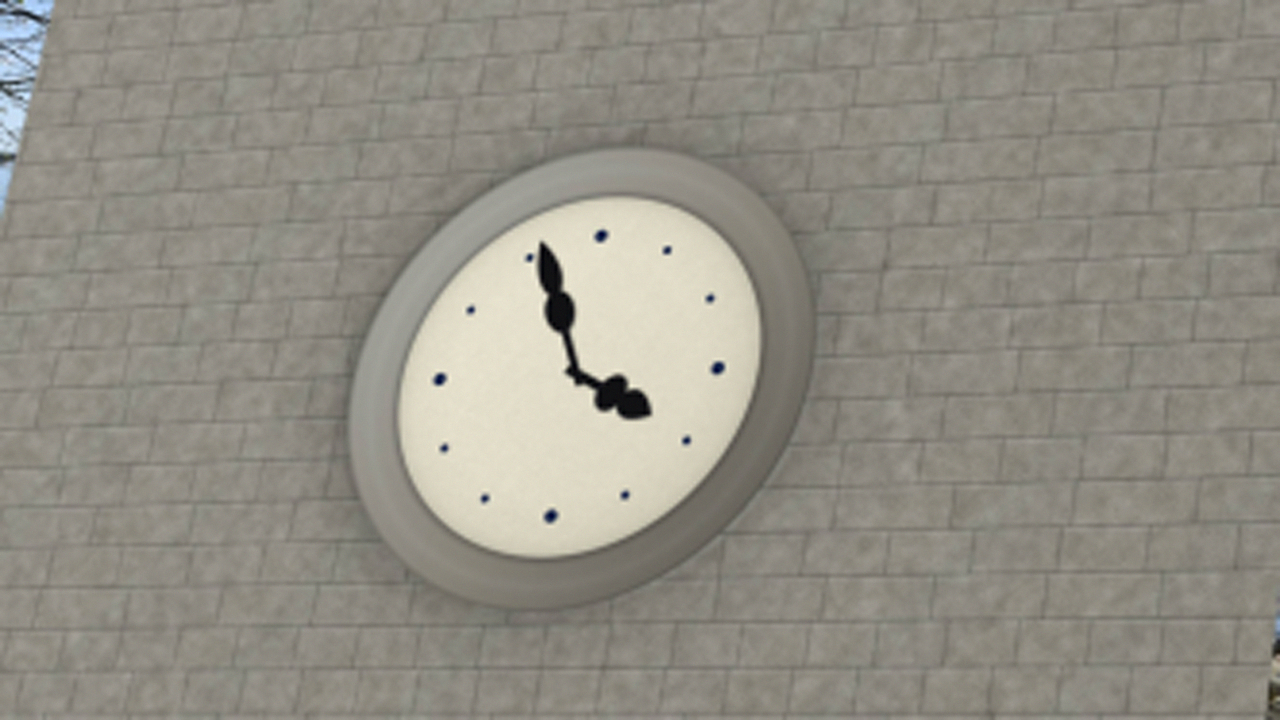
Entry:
3.56
